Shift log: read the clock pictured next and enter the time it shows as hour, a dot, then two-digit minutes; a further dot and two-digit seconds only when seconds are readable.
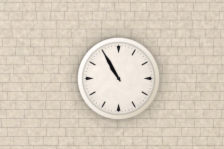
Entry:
10.55
